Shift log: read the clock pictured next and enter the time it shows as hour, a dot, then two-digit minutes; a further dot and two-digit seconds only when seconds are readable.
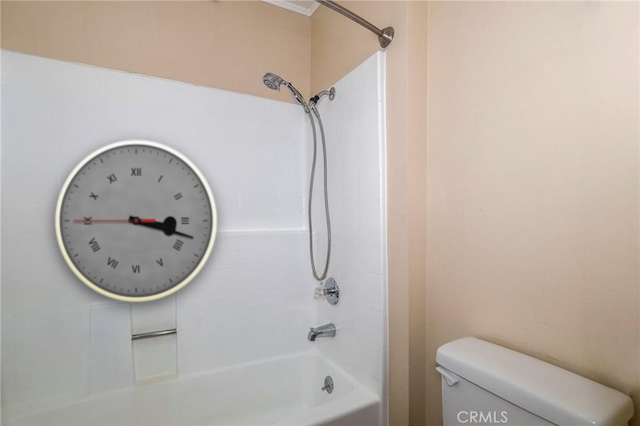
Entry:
3.17.45
